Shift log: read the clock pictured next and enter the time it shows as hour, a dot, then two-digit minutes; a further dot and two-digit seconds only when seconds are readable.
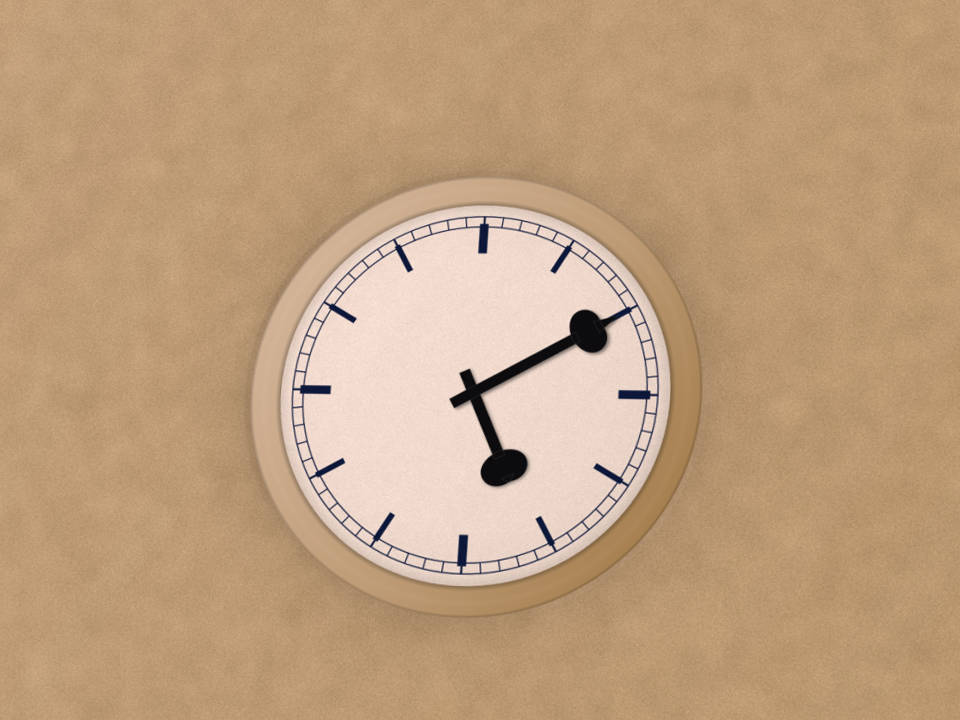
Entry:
5.10
